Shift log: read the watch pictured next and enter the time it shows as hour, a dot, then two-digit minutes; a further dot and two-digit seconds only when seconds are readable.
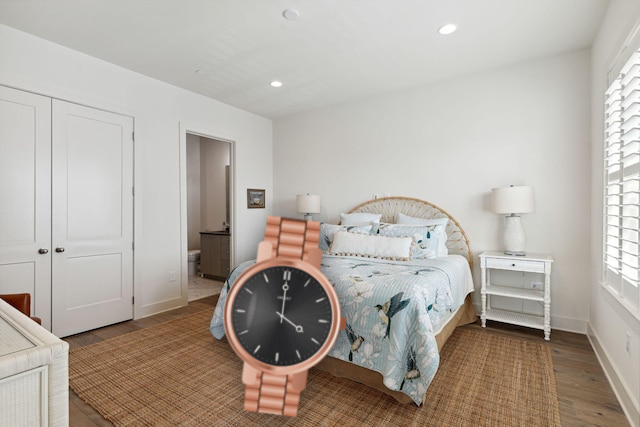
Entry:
4.00
